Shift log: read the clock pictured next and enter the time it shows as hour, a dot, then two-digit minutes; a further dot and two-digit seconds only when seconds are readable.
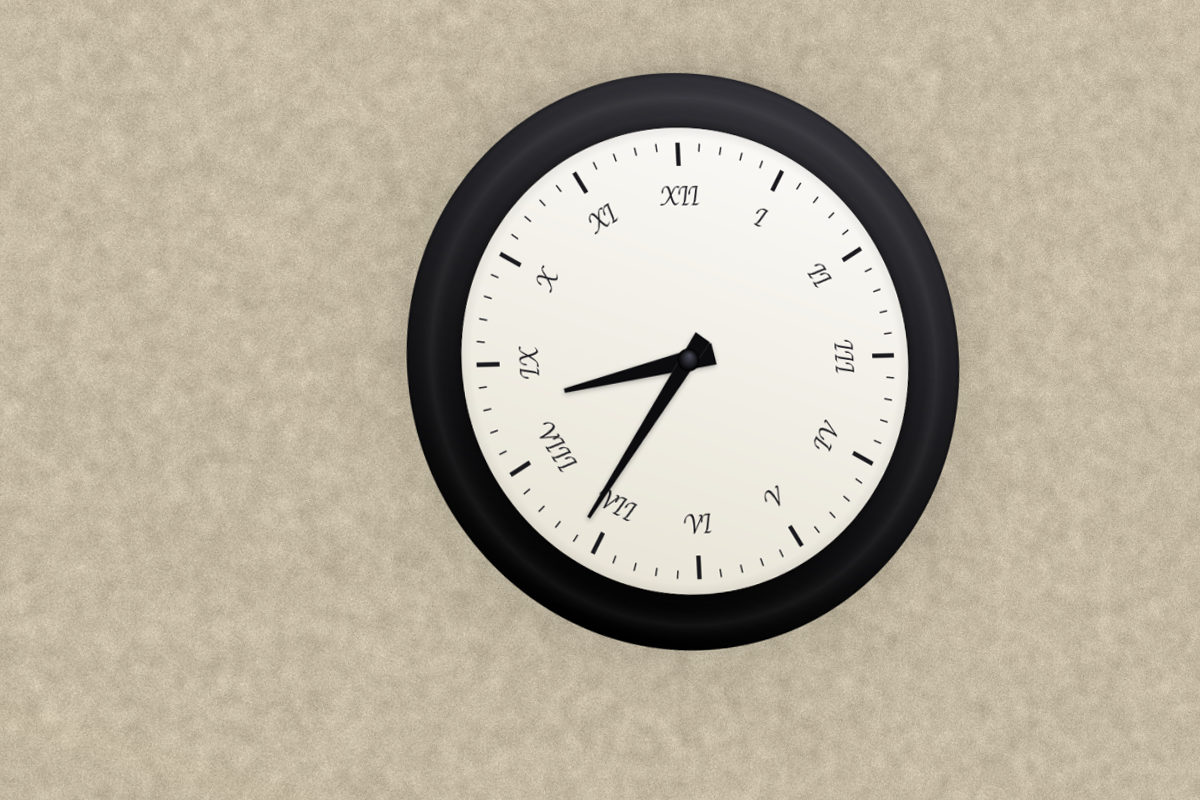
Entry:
8.36
